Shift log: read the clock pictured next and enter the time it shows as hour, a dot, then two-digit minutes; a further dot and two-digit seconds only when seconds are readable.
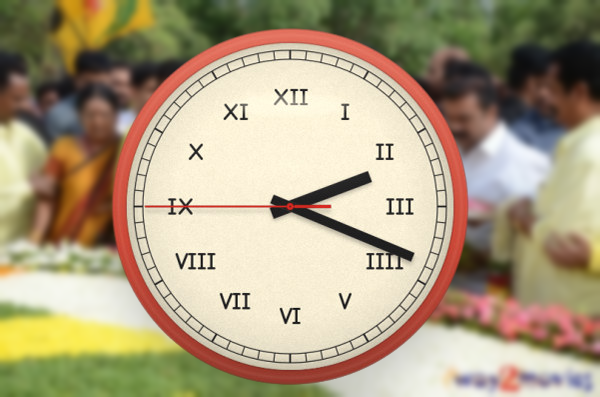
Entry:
2.18.45
